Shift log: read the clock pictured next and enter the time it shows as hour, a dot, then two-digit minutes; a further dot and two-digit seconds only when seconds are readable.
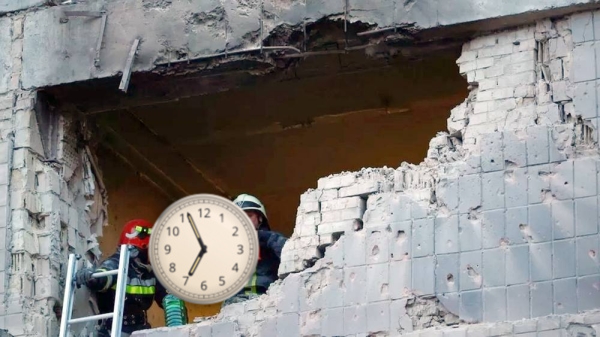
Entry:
6.56
